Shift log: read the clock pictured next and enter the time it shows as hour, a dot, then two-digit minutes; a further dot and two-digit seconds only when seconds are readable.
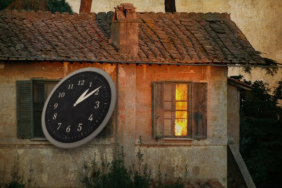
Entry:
1.09
